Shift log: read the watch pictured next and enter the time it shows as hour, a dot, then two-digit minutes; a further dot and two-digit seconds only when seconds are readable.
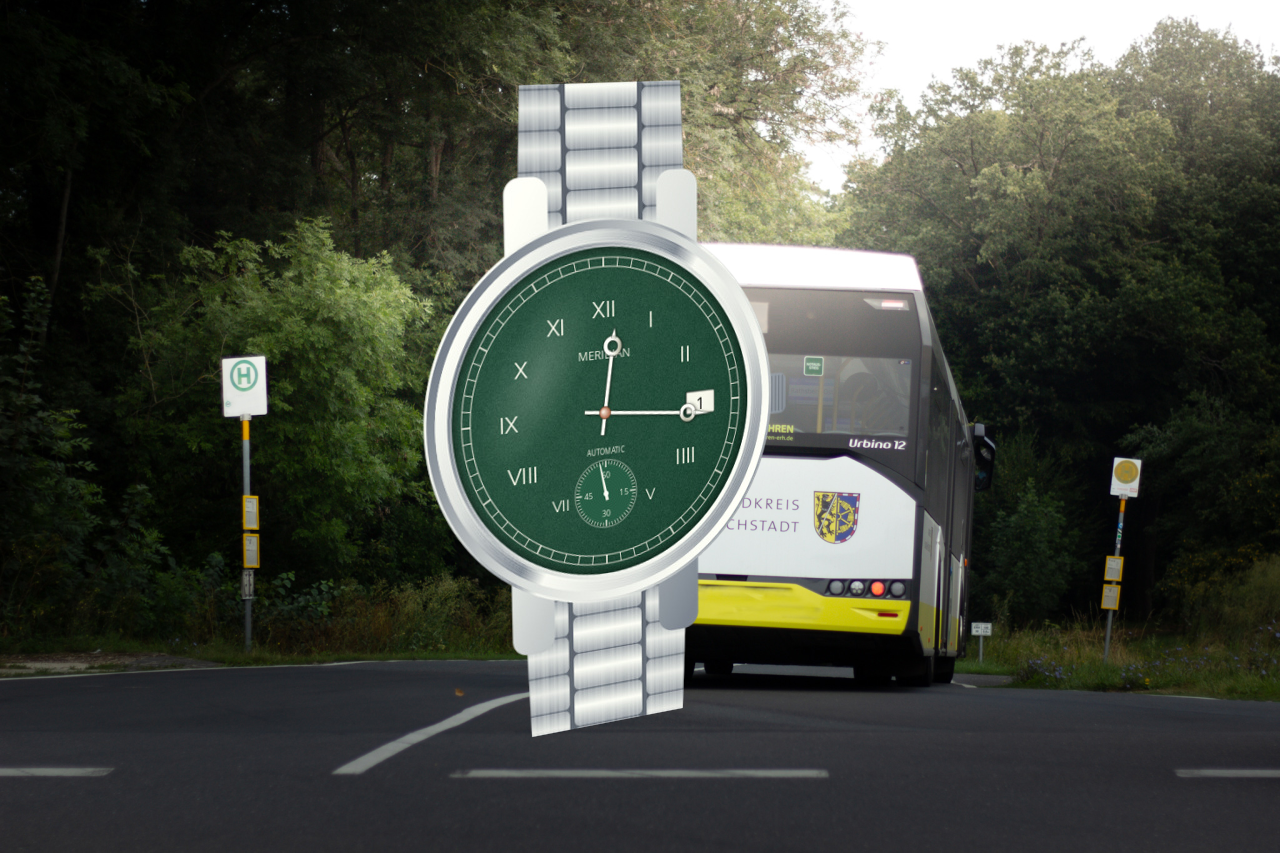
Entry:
12.15.58
